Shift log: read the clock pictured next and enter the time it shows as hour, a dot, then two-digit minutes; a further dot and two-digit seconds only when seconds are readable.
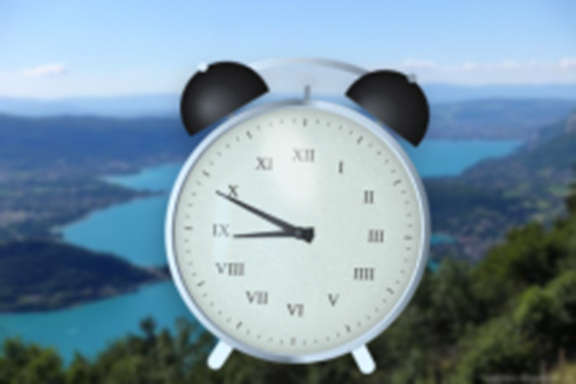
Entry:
8.49
